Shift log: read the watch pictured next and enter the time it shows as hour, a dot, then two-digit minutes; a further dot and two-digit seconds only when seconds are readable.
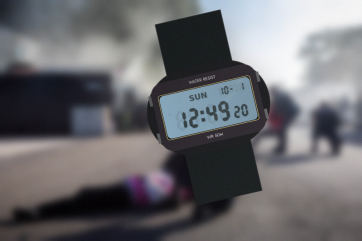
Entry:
12.49.20
